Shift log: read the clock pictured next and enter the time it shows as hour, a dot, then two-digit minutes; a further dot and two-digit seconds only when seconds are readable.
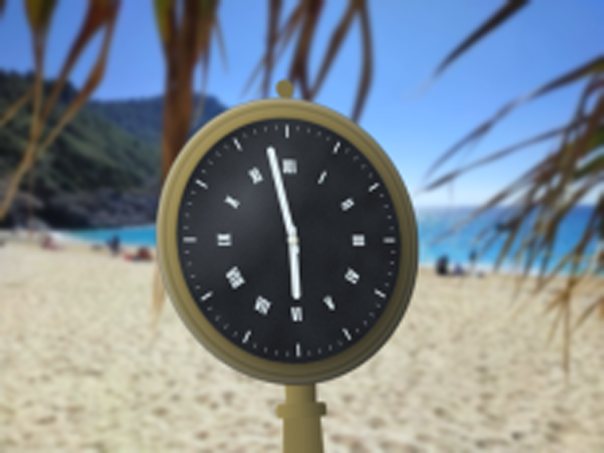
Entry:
5.58
